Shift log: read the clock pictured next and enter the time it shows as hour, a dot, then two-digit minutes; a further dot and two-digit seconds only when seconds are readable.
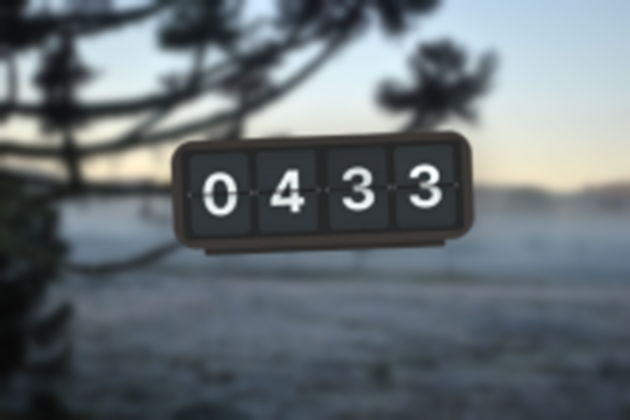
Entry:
4.33
